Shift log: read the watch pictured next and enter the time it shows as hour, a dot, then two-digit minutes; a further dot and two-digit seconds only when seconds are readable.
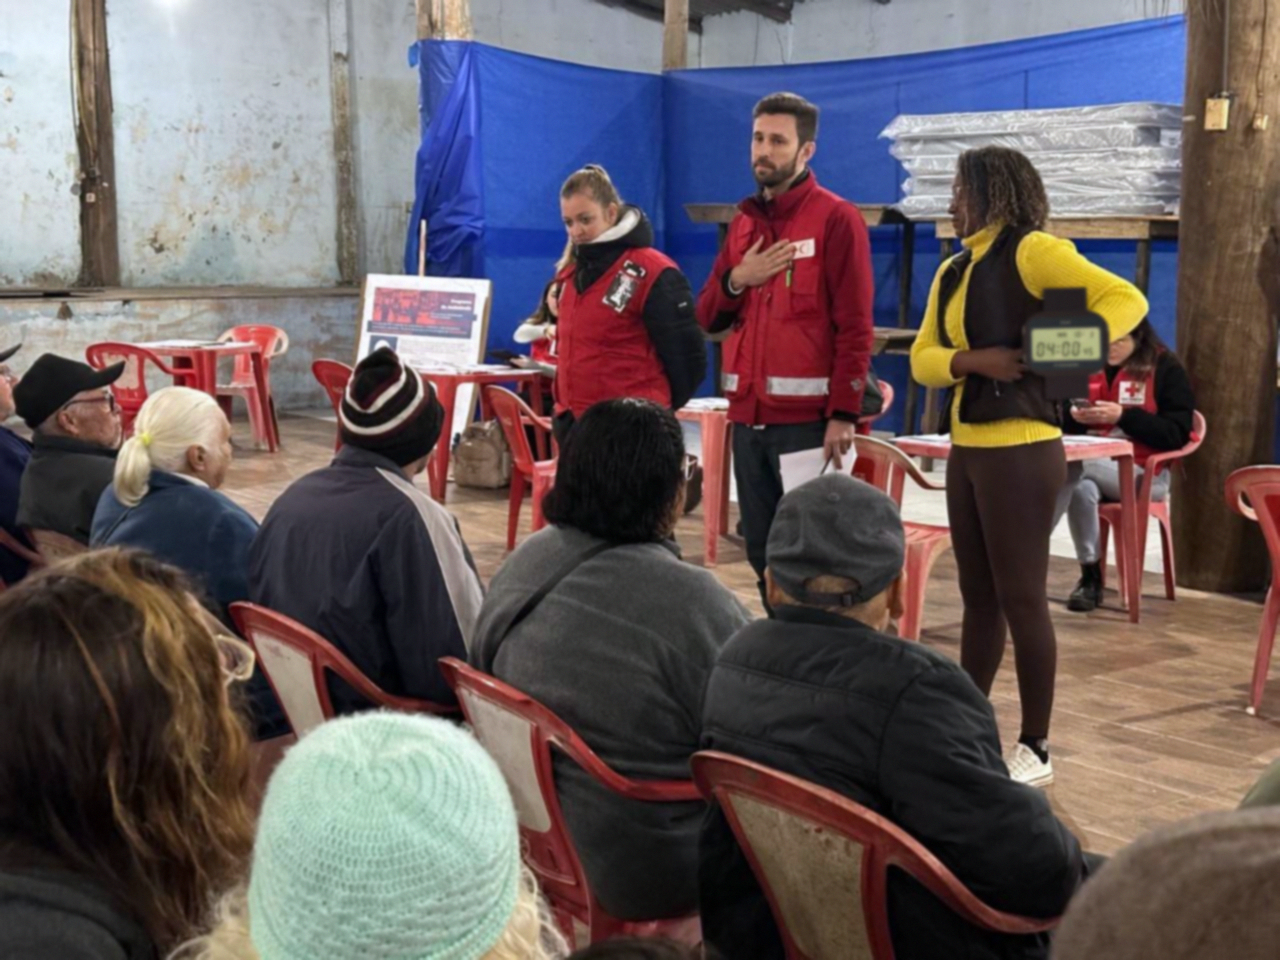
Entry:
4.00
